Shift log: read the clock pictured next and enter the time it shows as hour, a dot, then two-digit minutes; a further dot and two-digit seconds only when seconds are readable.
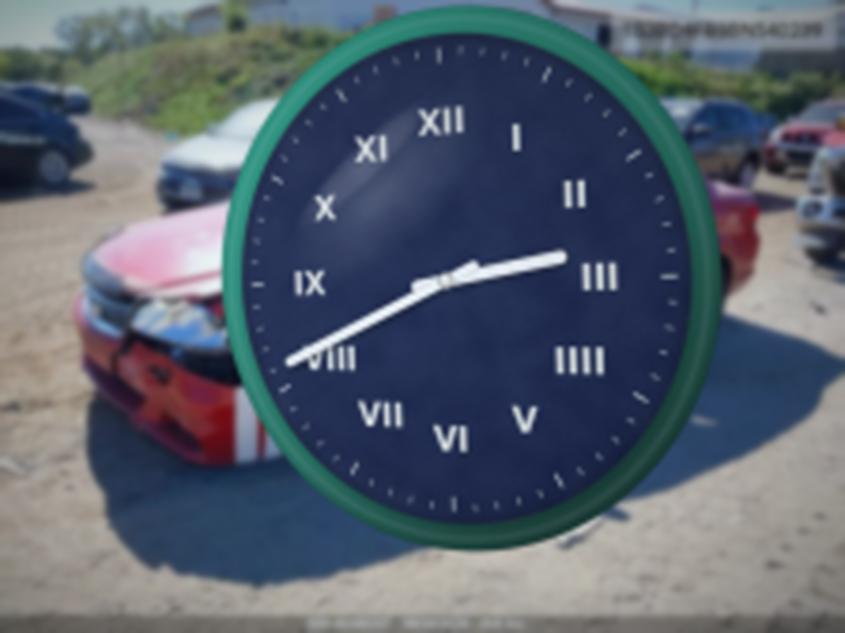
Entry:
2.41
